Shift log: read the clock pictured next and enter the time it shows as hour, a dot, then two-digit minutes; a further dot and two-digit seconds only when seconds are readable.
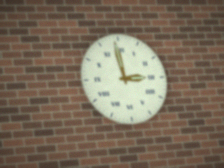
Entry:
2.59
